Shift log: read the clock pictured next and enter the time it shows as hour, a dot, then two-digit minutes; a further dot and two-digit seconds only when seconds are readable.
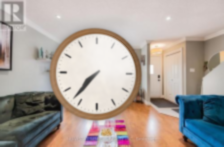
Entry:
7.37
